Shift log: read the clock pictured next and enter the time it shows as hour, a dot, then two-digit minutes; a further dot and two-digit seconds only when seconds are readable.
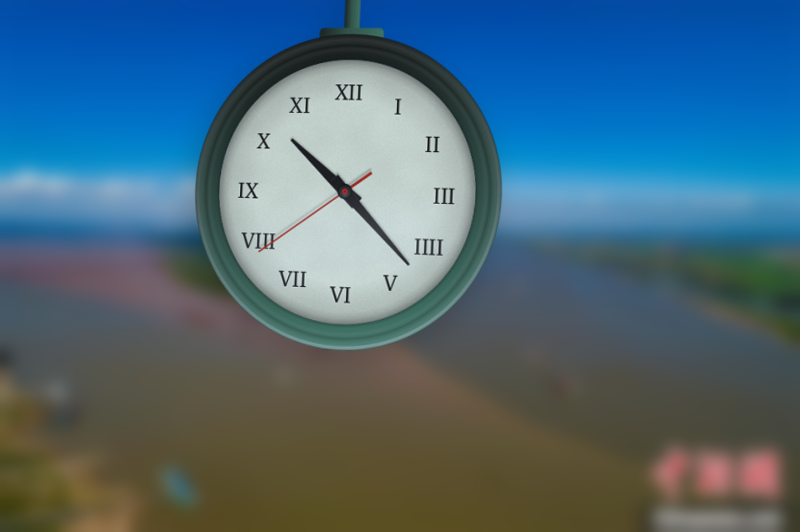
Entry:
10.22.39
